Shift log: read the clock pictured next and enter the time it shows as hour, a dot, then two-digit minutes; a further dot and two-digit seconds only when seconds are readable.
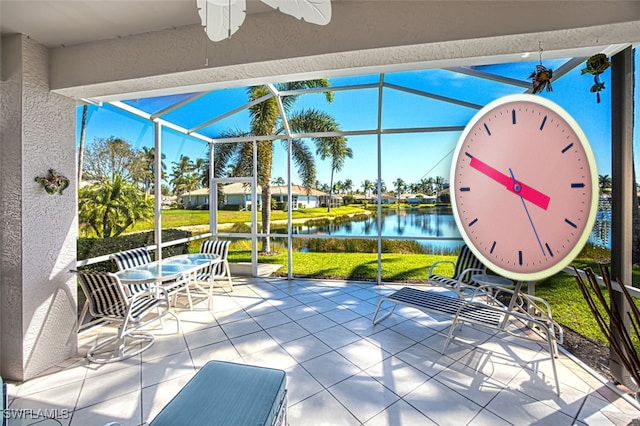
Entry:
3.49.26
